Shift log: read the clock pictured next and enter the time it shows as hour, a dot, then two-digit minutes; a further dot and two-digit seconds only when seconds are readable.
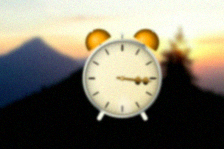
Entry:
3.16
